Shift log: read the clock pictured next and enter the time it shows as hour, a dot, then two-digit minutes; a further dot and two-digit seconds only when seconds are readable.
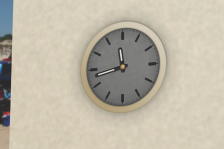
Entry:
11.43
